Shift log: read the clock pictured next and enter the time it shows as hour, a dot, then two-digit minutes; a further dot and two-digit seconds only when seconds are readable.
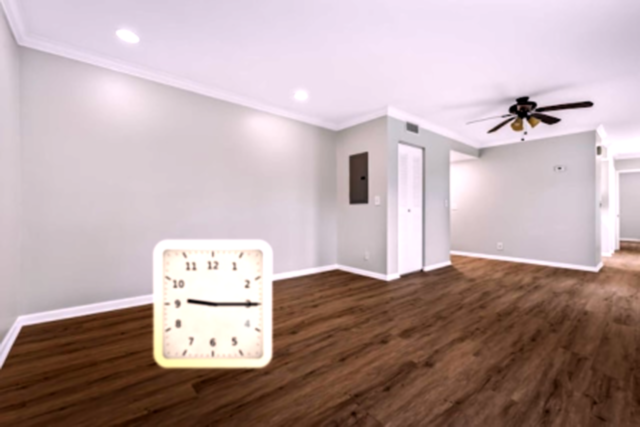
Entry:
9.15
